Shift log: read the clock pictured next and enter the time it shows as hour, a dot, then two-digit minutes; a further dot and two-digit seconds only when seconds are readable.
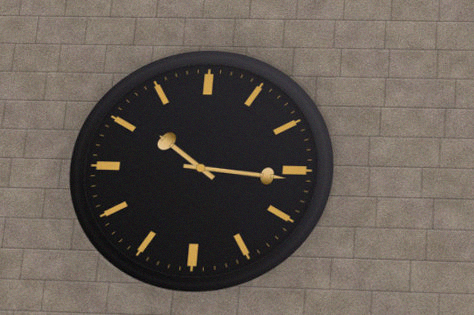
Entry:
10.16
